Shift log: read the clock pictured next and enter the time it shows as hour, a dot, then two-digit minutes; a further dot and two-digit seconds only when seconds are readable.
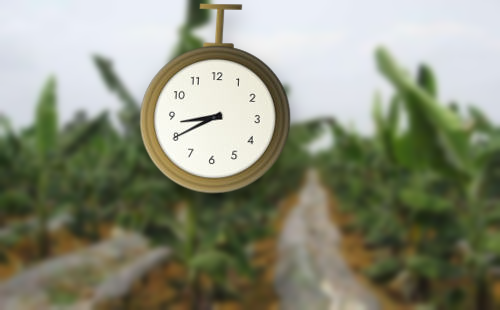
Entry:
8.40
